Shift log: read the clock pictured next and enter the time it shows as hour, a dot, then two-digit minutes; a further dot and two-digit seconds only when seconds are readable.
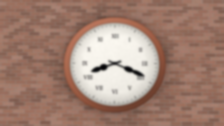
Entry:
8.19
